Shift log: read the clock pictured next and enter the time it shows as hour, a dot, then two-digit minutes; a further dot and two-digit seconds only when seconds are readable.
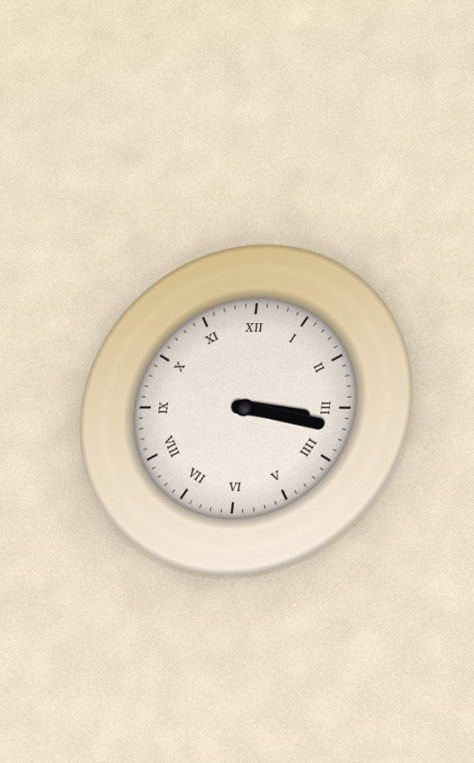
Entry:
3.17
